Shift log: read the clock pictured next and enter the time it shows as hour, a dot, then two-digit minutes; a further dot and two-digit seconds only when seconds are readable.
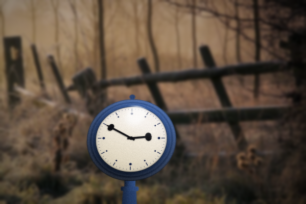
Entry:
2.50
